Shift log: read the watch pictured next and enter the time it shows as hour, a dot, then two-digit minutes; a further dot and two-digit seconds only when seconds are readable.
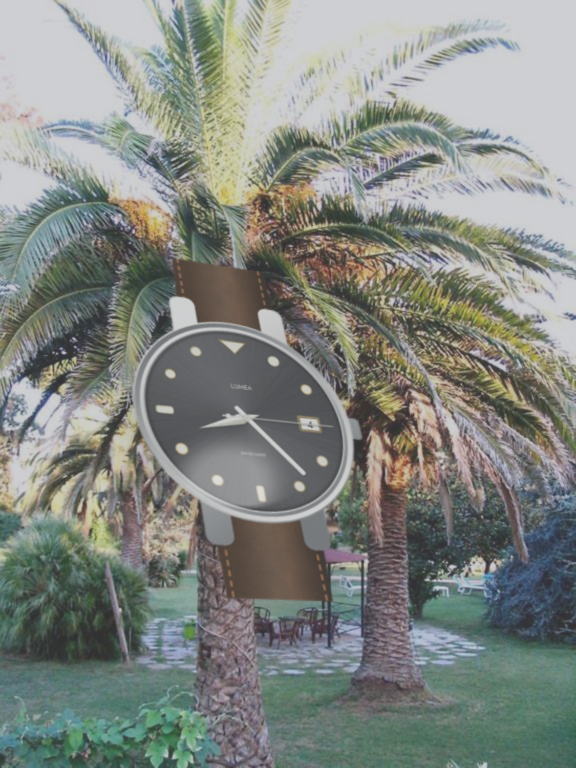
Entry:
8.23.15
